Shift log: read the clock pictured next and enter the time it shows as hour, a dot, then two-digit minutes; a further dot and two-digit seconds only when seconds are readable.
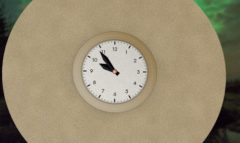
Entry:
9.54
